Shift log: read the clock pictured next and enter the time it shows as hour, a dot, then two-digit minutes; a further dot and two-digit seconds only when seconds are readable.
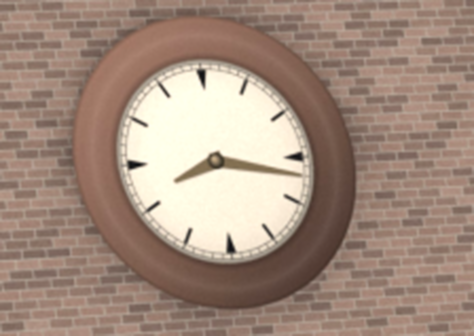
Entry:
8.17
